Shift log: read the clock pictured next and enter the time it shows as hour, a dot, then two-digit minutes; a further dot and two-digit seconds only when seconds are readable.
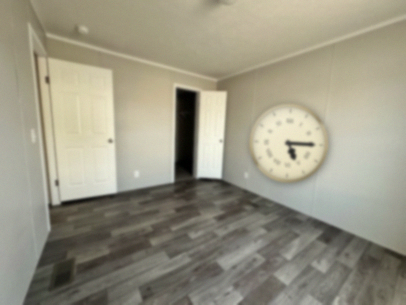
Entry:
5.15
